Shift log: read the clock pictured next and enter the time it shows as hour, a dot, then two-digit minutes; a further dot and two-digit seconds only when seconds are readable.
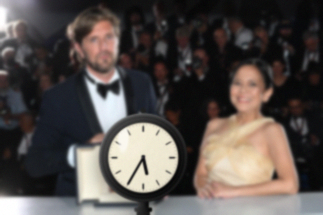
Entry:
5.35
